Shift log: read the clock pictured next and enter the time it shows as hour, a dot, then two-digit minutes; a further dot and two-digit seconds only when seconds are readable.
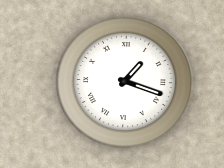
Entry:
1.18
